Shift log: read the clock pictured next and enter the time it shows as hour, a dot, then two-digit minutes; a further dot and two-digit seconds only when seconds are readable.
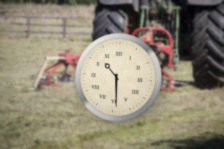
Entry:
10.29
